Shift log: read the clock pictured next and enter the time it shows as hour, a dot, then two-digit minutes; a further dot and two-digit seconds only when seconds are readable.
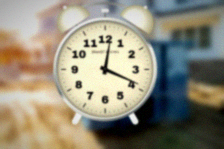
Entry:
12.19
